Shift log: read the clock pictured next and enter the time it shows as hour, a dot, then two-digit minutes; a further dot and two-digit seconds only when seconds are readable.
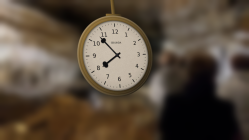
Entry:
7.53
